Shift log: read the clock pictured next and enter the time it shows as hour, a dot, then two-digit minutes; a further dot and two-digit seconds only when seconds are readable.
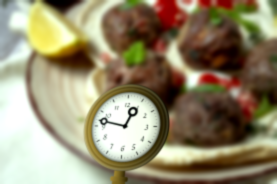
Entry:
12.47
